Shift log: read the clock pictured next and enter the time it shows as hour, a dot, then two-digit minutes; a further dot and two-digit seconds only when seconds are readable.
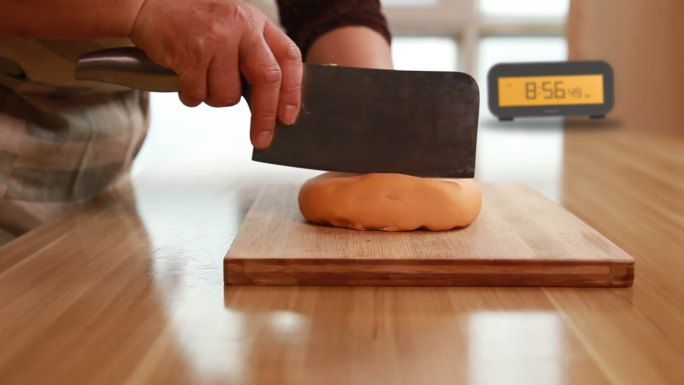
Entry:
8.56
